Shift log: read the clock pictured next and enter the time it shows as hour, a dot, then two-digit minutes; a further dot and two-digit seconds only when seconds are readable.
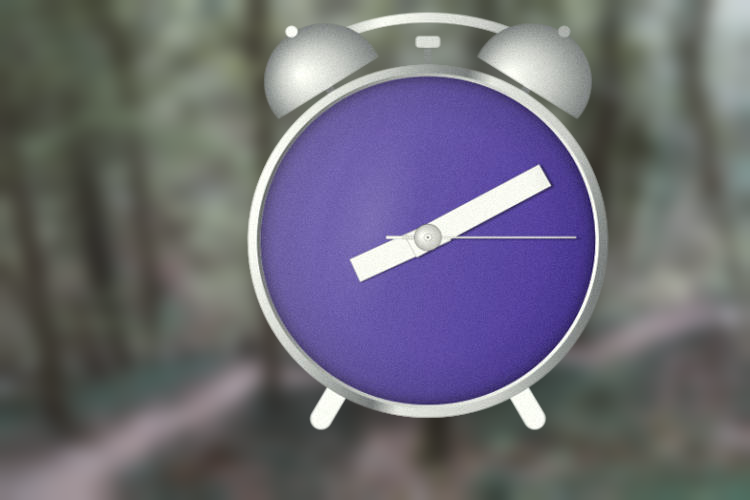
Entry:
8.10.15
